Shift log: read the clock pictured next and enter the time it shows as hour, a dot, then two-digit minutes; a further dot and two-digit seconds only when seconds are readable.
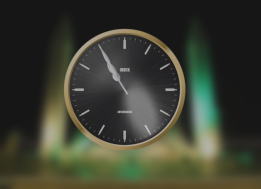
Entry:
10.55
